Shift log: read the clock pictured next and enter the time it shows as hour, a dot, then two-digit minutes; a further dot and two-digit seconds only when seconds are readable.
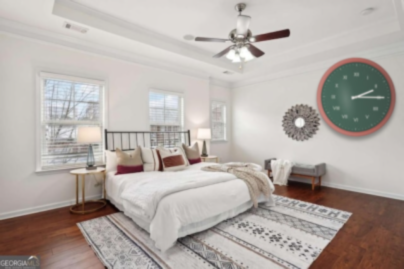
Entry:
2.15
